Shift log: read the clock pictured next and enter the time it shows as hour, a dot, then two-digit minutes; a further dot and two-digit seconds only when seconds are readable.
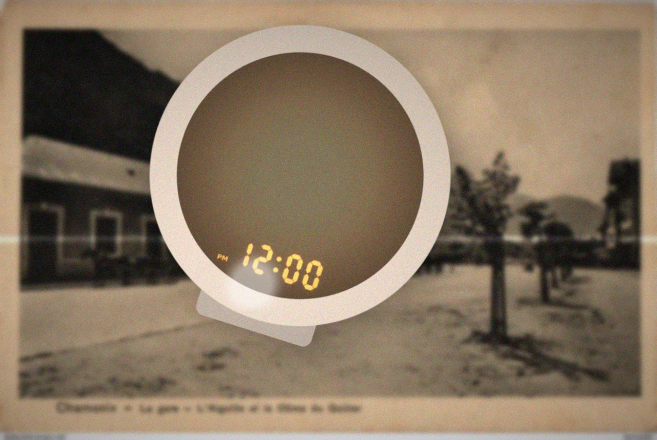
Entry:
12.00
